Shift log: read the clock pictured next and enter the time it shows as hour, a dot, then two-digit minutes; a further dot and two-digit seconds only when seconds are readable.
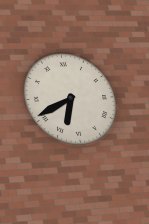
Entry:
6.41
